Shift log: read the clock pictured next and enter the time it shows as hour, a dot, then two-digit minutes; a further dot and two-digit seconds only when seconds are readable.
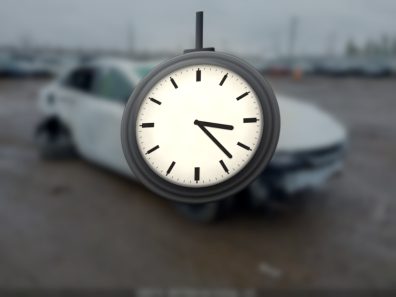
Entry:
3.23
